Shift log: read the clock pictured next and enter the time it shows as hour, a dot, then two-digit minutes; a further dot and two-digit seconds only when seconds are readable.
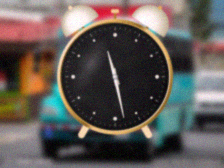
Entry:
11.28
